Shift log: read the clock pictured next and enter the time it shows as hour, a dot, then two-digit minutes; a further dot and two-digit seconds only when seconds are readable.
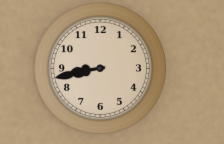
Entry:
8.43
